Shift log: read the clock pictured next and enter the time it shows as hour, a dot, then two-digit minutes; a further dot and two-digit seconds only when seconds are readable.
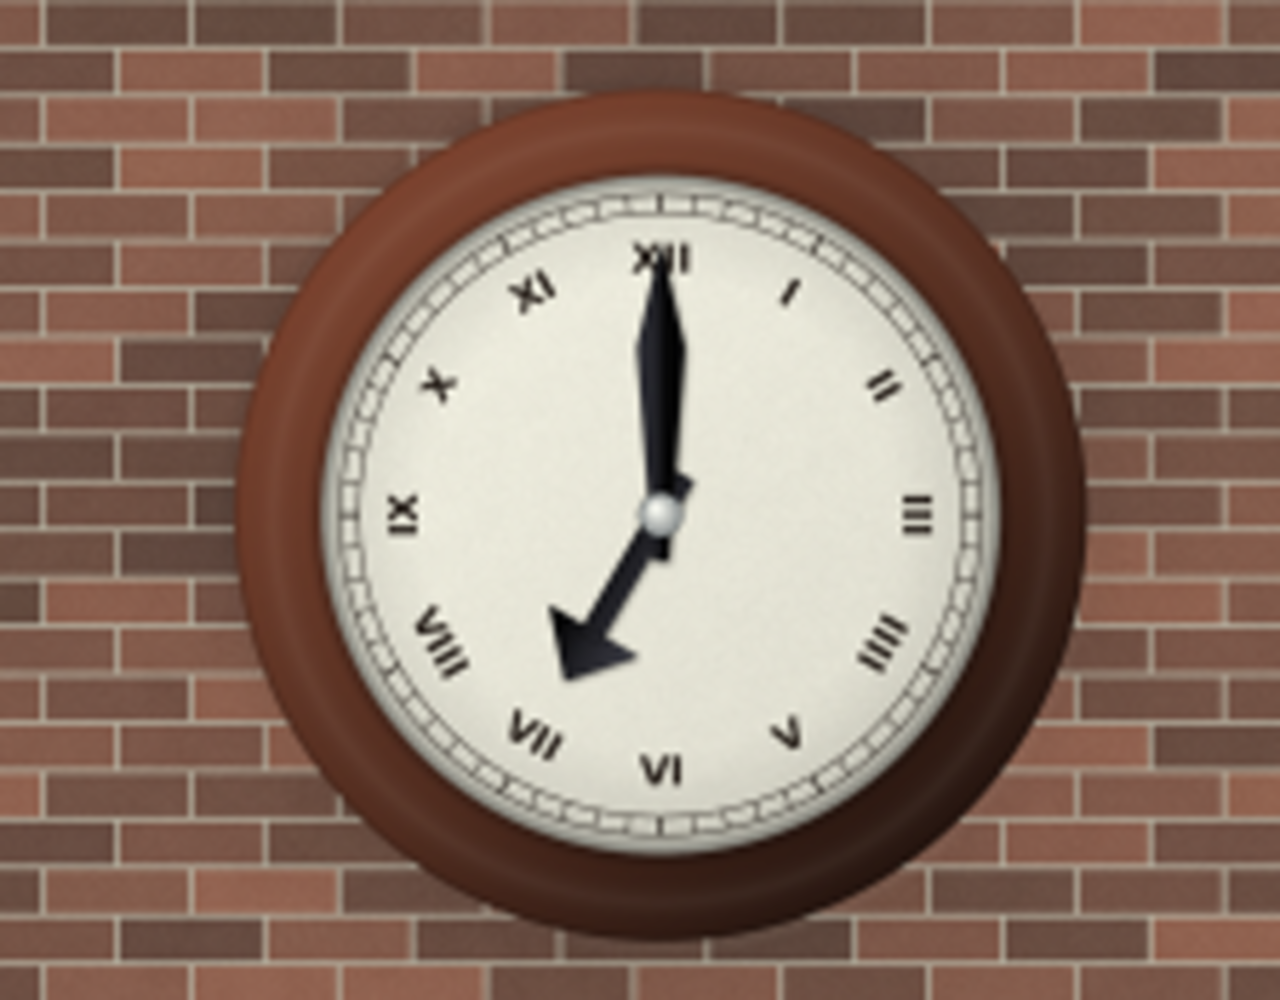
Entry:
7.00
